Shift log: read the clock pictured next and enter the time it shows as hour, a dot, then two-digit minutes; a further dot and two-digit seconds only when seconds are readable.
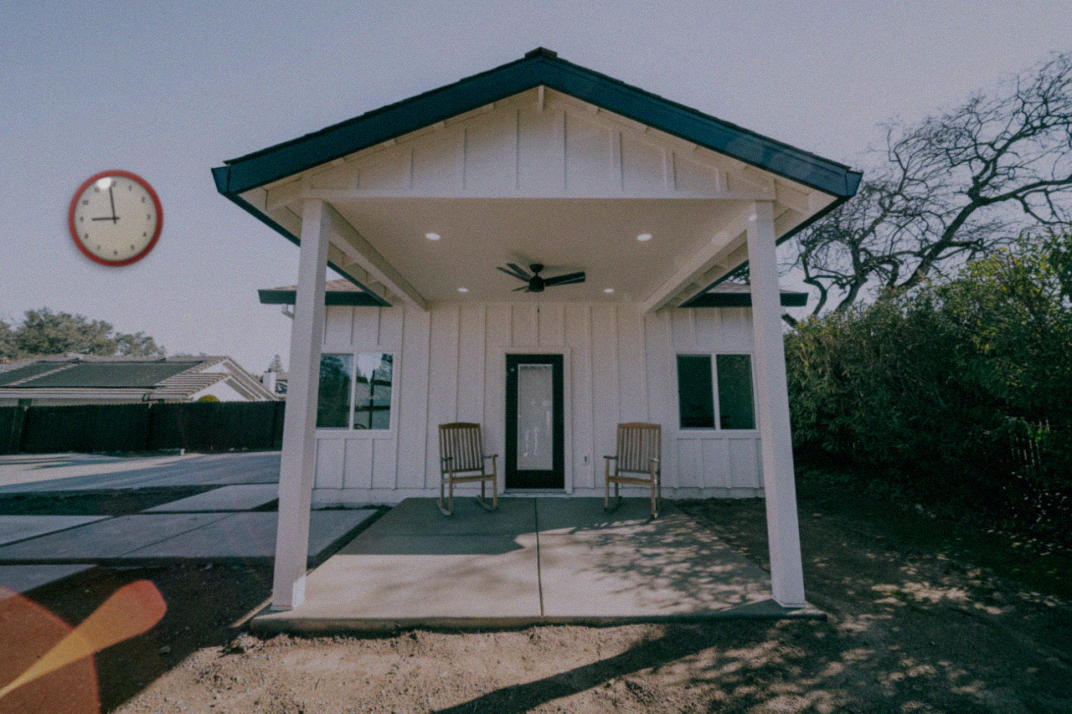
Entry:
8.59
